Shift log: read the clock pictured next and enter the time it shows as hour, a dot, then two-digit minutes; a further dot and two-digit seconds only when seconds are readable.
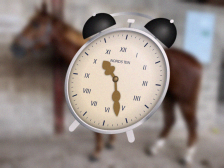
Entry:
10.27
